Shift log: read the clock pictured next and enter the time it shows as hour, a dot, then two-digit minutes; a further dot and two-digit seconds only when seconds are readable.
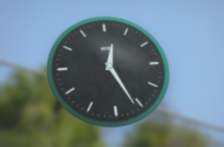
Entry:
12.26
